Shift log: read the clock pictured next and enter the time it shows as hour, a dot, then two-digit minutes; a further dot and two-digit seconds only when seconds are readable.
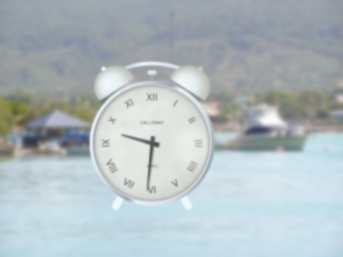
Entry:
9.31
